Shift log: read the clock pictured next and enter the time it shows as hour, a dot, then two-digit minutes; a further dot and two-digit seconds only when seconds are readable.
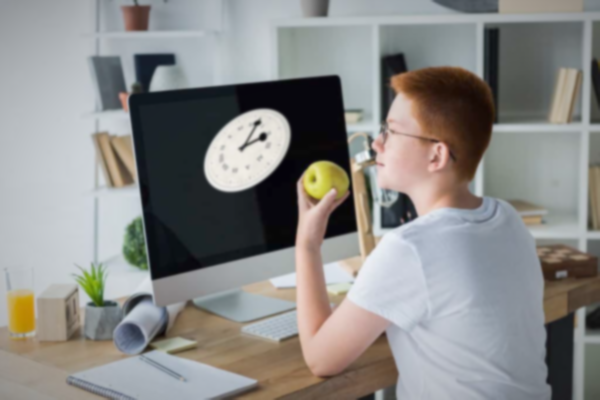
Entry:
2.02
